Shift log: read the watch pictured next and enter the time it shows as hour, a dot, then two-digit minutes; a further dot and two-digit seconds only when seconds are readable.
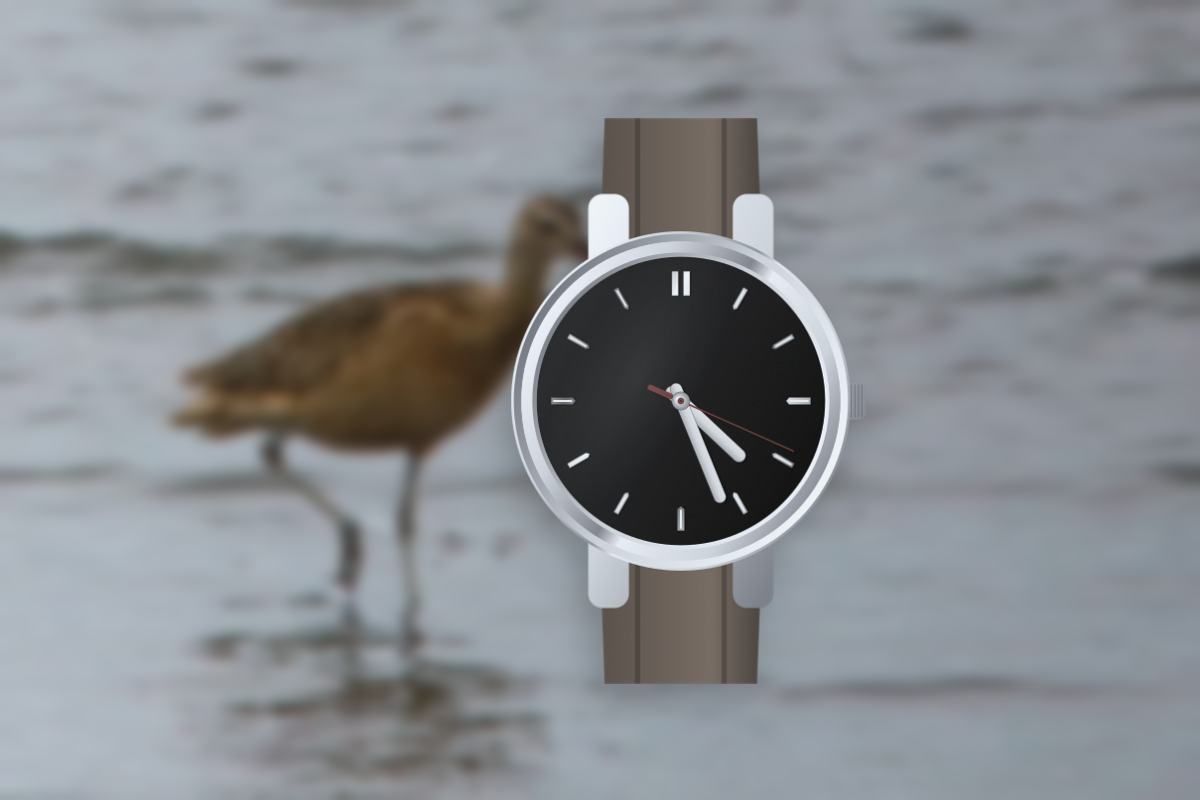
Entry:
4.26.19
